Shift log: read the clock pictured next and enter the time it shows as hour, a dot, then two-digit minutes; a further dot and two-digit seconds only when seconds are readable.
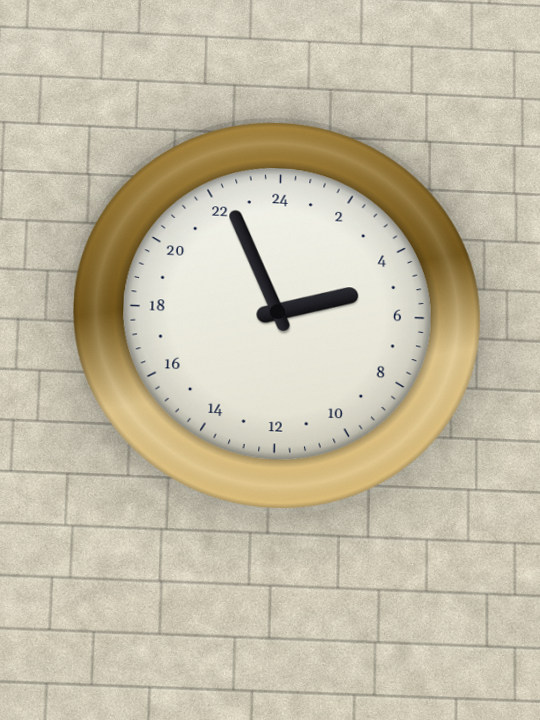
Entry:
4.56
